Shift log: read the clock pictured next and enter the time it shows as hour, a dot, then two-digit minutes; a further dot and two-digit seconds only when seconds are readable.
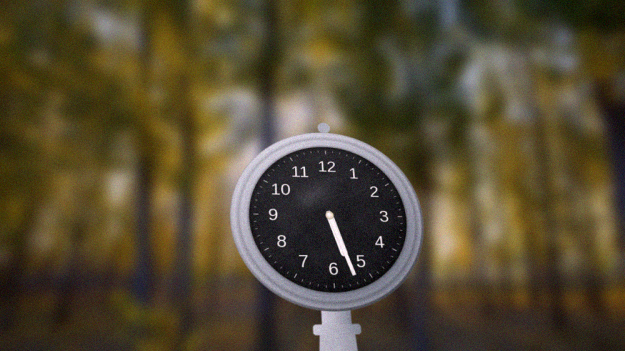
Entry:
5.27
